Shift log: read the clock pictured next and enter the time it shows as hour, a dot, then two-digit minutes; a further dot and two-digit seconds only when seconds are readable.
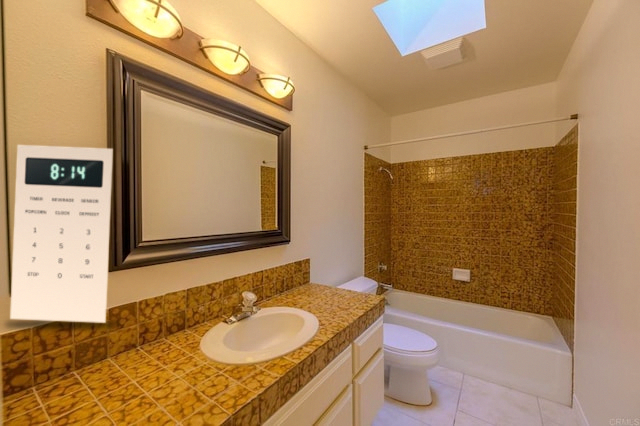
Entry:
8.14
